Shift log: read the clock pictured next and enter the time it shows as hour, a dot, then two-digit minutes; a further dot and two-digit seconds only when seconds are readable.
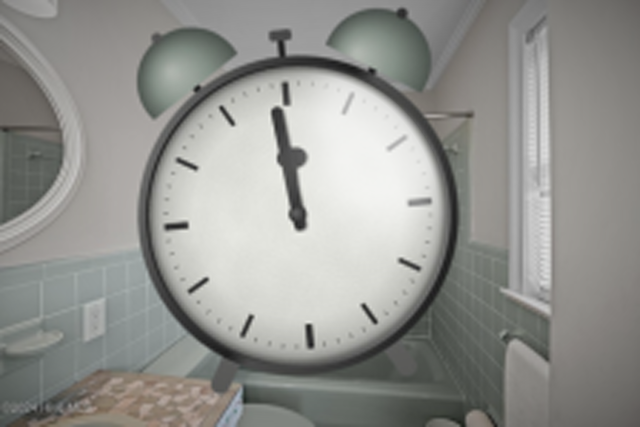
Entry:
11.59
